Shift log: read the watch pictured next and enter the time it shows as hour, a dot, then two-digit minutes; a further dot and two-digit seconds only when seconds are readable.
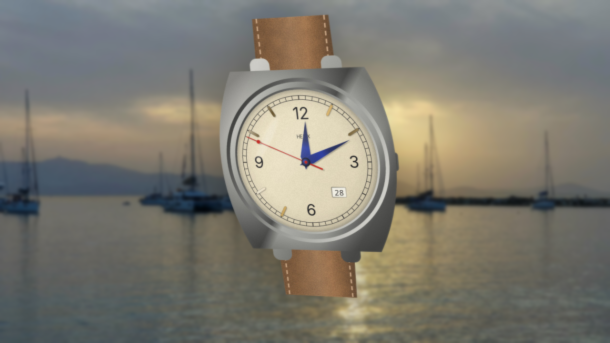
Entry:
12.10.49
